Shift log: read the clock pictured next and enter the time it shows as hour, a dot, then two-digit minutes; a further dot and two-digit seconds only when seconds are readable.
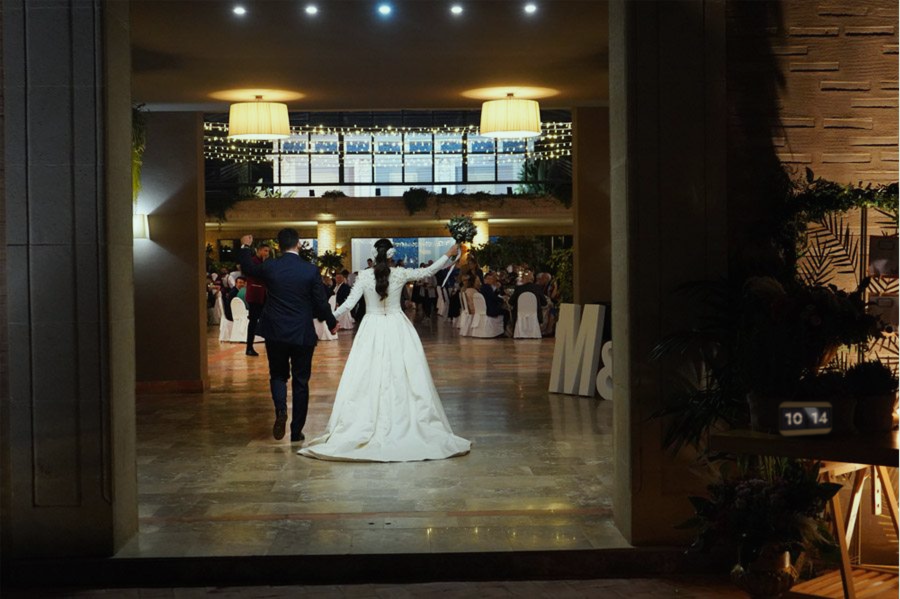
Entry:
10.14
